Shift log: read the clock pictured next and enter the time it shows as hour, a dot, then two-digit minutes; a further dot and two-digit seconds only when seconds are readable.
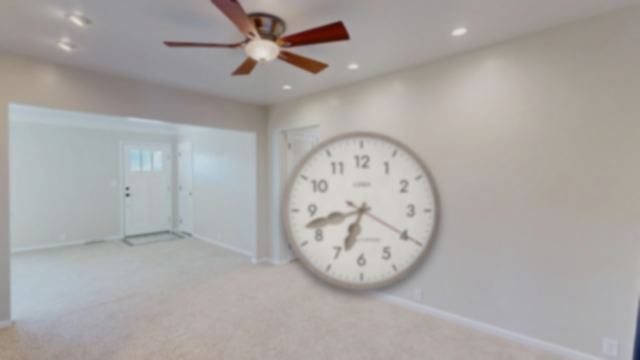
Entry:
6.42.20
